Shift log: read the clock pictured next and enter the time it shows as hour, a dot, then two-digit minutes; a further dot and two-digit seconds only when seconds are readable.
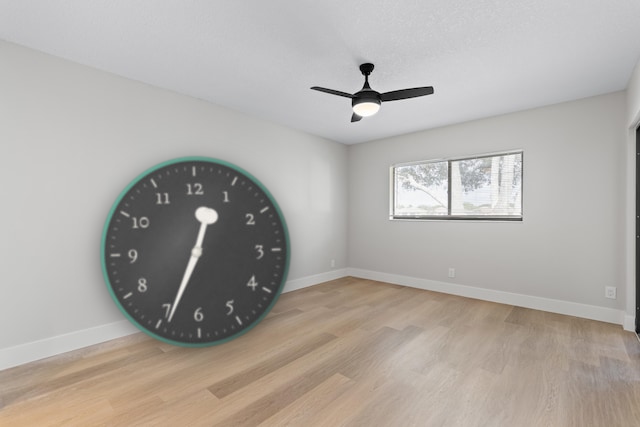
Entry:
12.34
